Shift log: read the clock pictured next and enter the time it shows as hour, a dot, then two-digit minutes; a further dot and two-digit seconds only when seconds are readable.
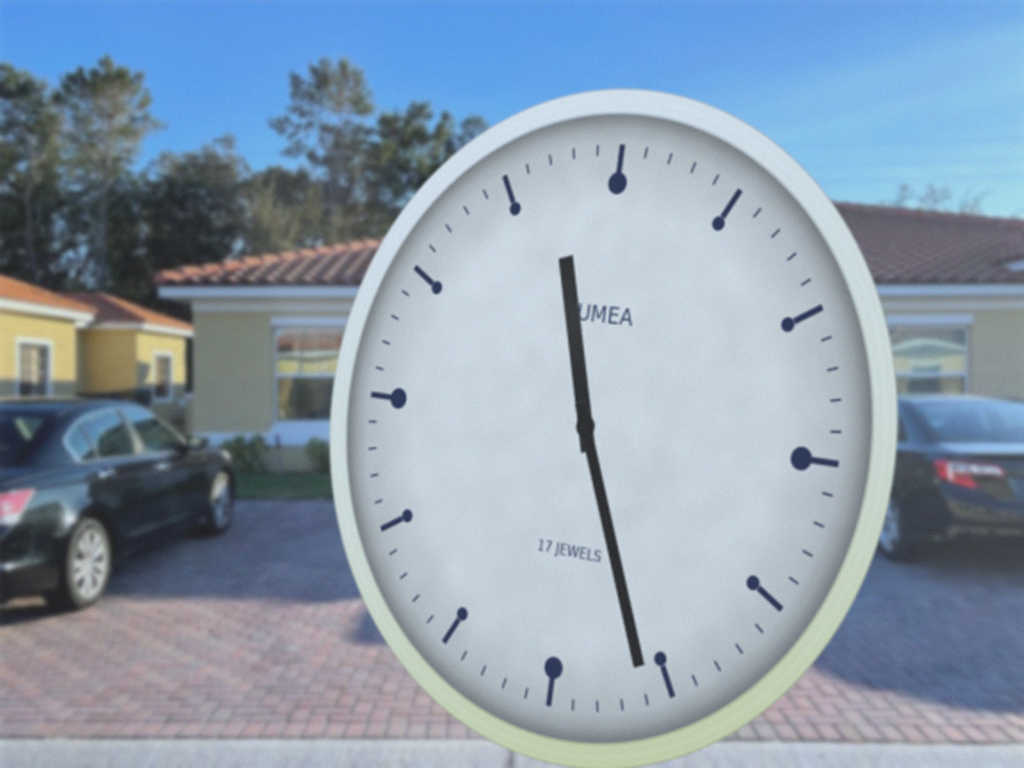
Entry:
11.26
